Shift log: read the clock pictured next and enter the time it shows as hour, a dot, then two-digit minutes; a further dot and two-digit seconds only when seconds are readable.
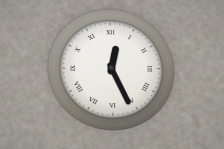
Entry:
12.26
